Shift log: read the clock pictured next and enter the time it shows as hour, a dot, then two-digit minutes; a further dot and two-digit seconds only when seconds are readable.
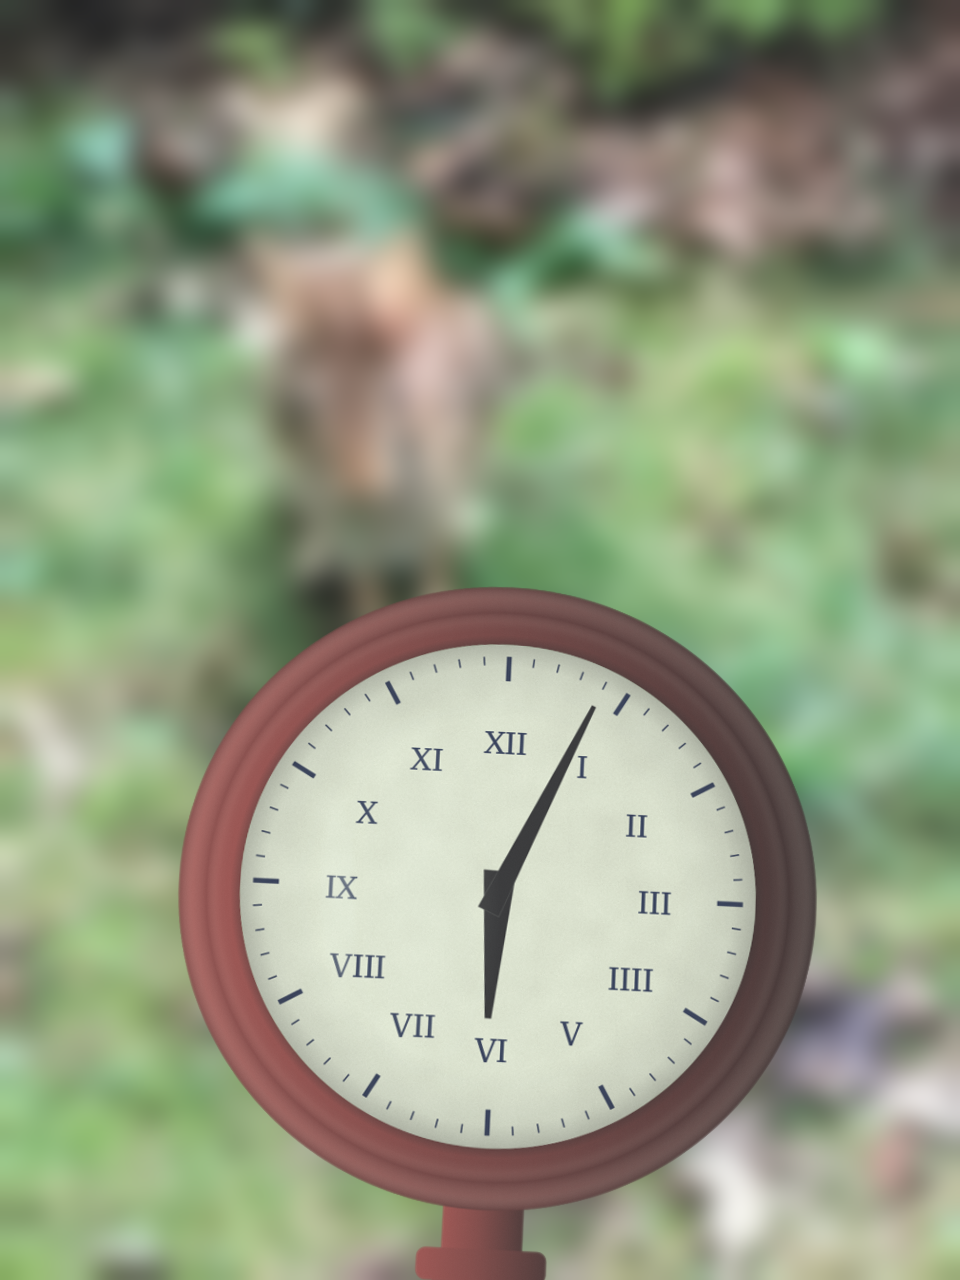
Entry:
6.04
